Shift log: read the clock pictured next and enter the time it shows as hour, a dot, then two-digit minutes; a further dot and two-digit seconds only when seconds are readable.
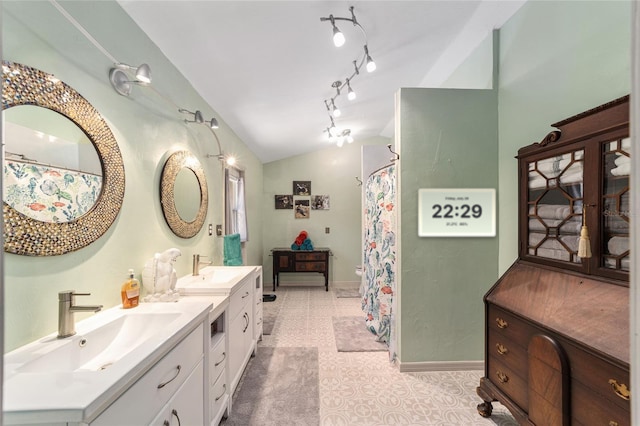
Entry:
22.29
